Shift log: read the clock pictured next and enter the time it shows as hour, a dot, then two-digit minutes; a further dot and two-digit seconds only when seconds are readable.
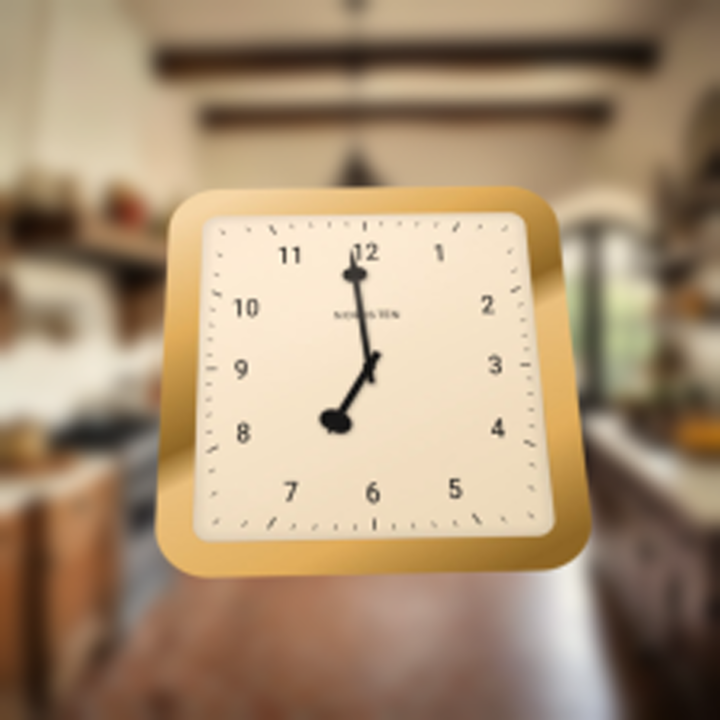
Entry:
6.59
